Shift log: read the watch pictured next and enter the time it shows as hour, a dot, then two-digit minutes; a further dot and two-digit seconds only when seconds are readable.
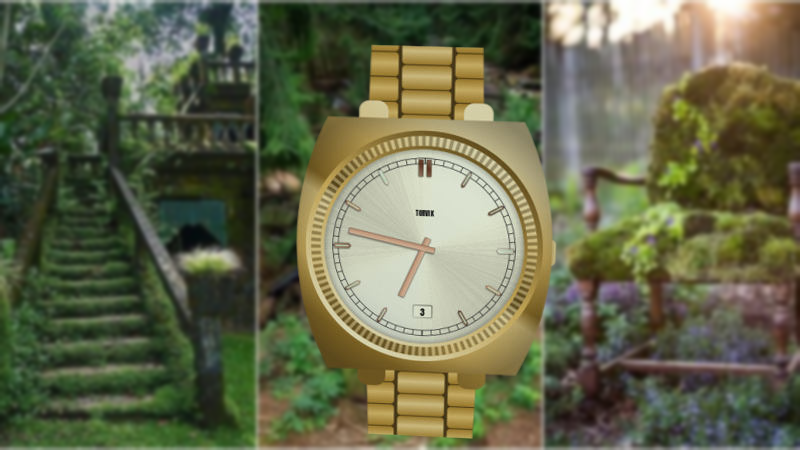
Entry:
6.47
